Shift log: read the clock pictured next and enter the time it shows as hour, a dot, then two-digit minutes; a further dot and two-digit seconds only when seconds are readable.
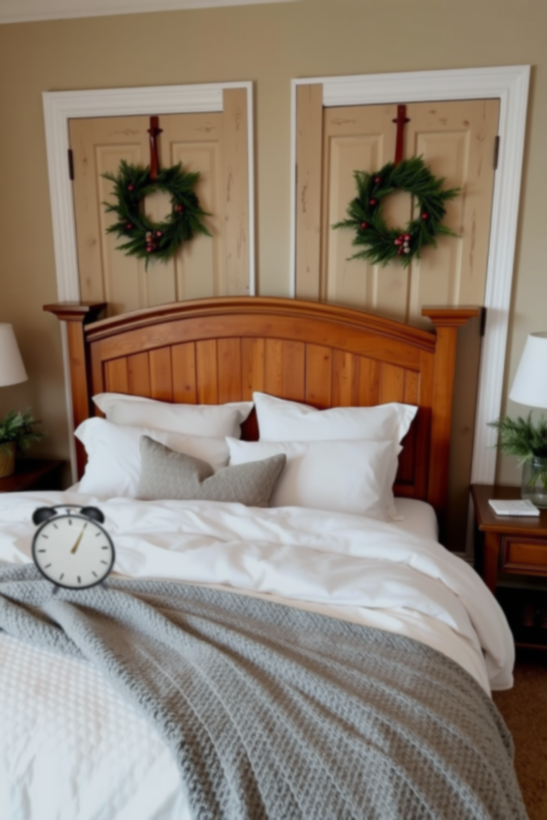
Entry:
1.05
